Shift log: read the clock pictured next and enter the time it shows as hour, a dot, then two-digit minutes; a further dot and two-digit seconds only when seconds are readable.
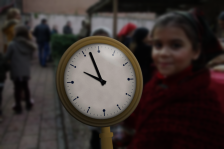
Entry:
9.57
